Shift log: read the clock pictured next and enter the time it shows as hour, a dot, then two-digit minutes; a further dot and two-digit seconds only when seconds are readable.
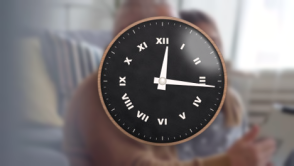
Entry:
12.16
